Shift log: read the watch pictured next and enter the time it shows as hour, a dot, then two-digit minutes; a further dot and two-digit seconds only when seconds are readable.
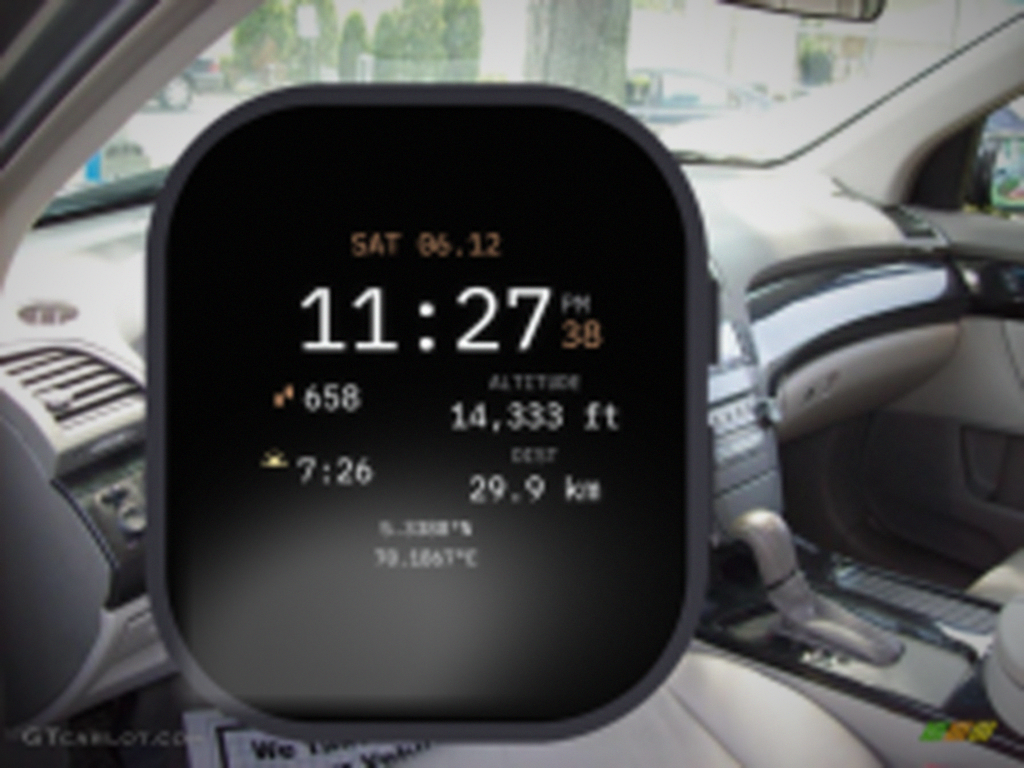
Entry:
11.27.38
